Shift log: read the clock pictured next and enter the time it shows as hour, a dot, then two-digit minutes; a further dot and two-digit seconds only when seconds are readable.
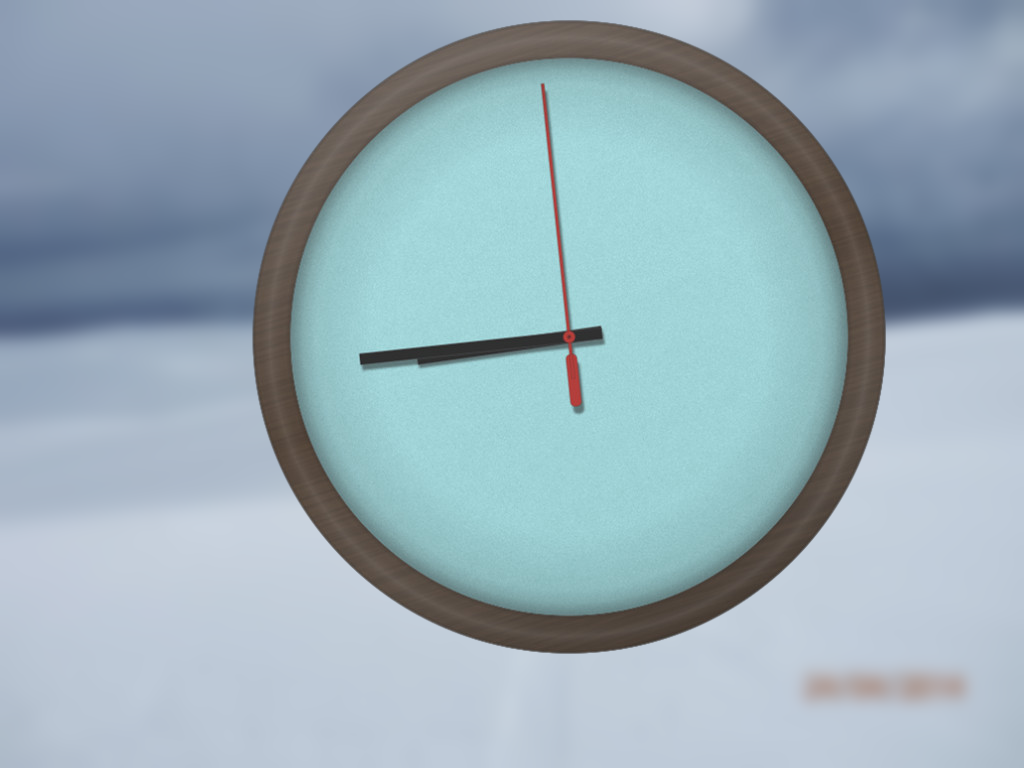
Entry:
8.43.59
